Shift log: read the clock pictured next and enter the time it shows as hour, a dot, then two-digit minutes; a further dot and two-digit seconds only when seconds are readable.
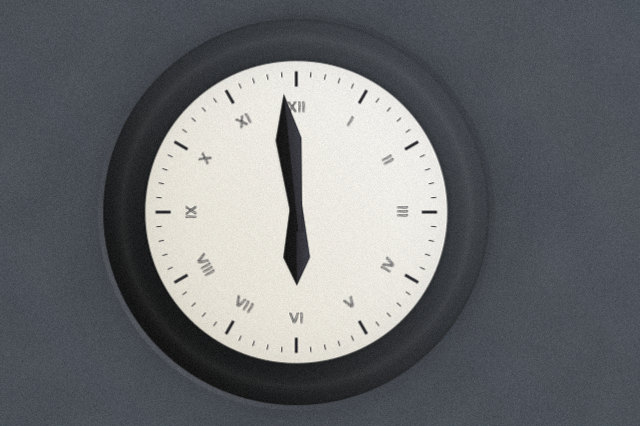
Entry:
5.59
